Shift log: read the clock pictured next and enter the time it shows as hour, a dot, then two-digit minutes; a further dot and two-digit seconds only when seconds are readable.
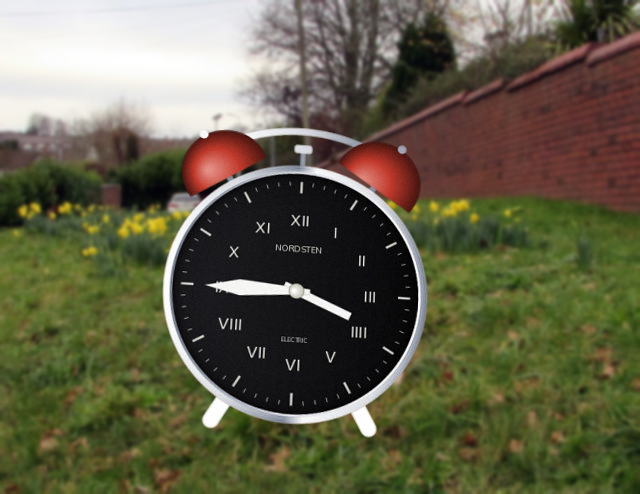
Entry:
3.45
